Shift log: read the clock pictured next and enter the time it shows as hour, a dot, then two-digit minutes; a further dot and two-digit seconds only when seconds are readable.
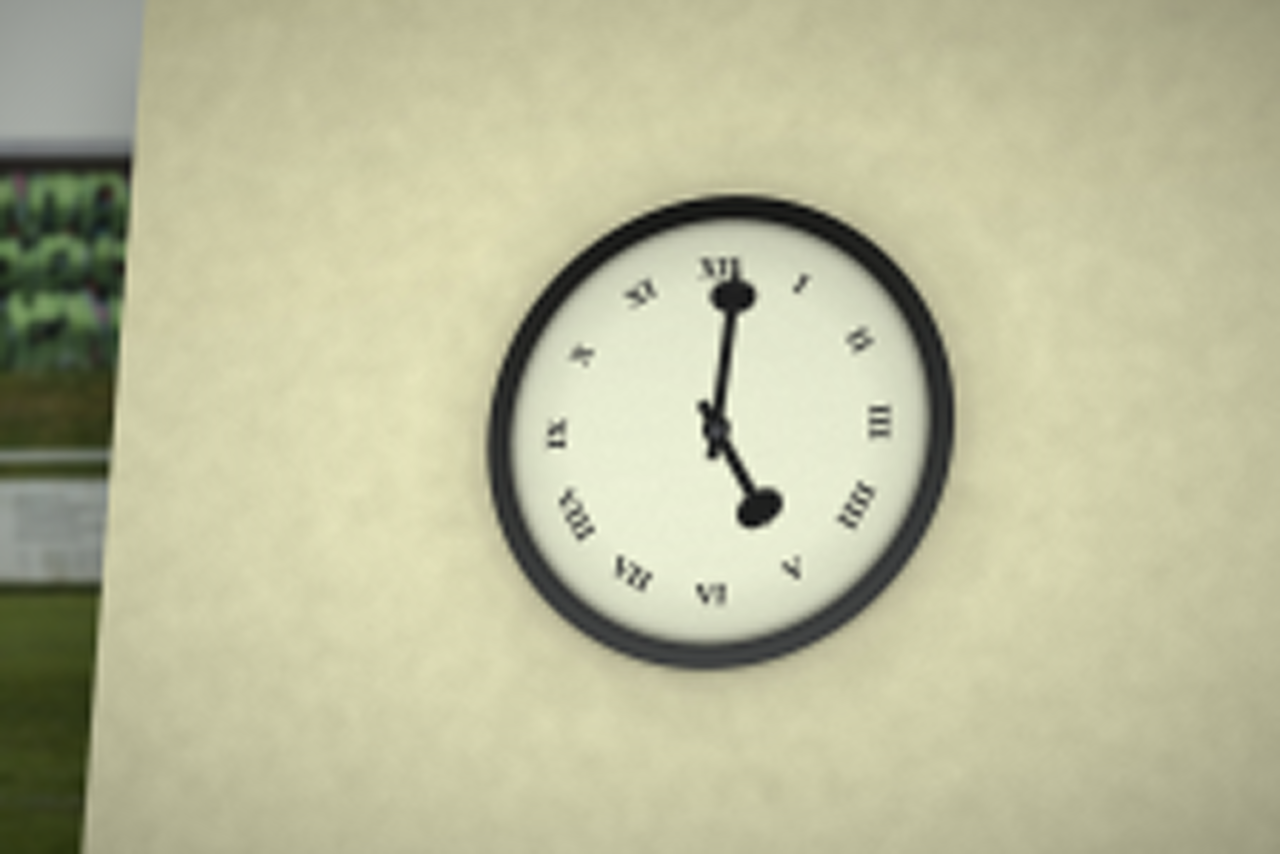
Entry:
5.01
